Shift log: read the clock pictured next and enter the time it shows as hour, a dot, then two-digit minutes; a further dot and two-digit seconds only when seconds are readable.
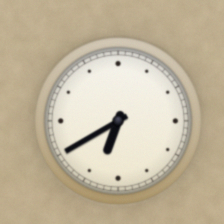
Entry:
6.40
